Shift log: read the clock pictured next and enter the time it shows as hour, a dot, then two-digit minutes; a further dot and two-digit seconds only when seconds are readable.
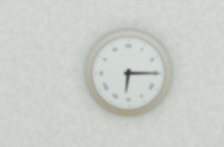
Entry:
6.15
